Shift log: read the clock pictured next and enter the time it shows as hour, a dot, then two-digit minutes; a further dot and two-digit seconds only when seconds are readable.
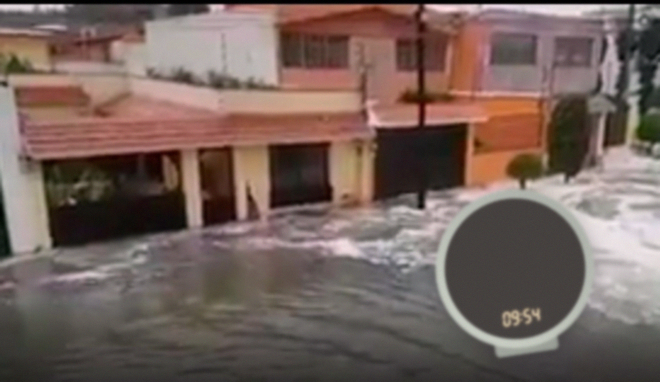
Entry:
9.54
